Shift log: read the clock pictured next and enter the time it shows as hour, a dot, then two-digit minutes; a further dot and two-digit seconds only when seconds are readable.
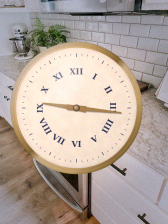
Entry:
9.16
